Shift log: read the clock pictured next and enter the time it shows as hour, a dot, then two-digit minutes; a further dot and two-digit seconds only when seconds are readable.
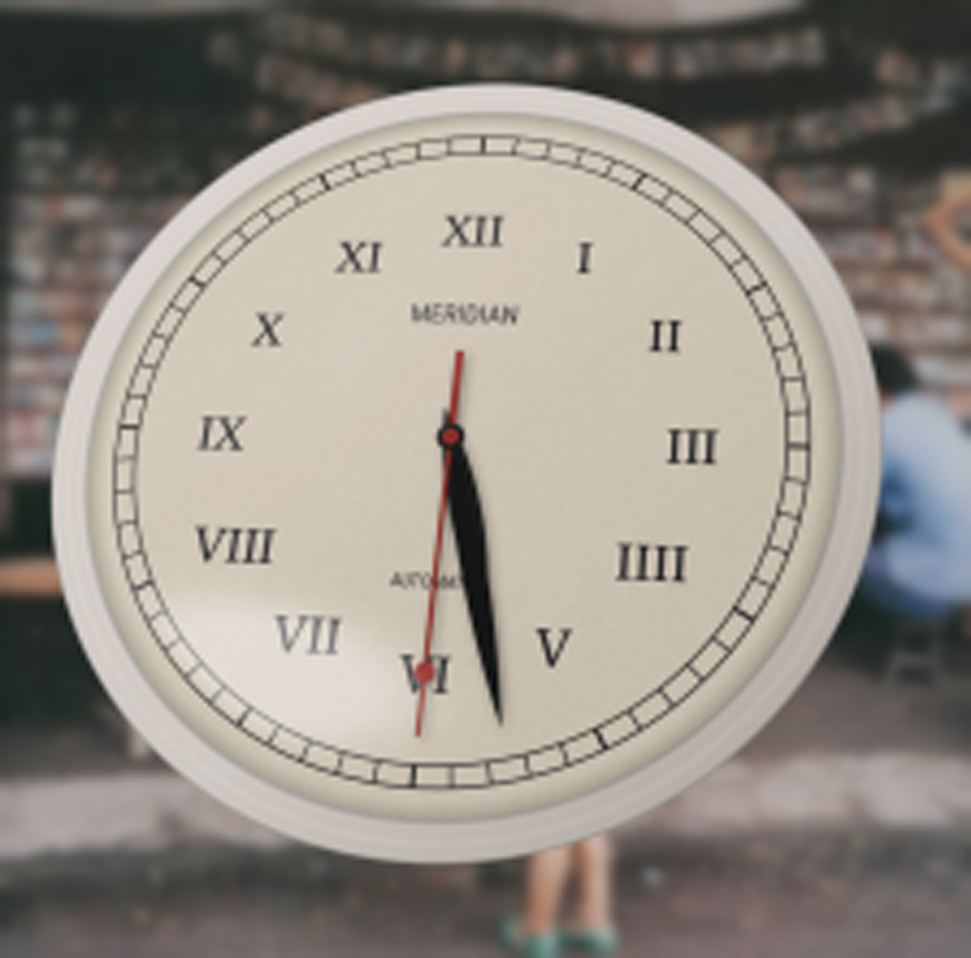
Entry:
5.27.30
